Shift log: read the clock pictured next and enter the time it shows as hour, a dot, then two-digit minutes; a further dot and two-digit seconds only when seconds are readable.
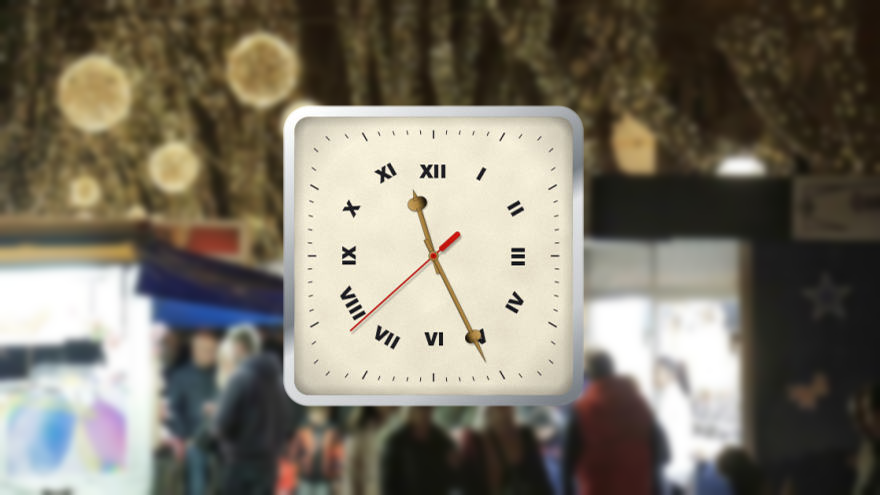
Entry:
11.25.38
